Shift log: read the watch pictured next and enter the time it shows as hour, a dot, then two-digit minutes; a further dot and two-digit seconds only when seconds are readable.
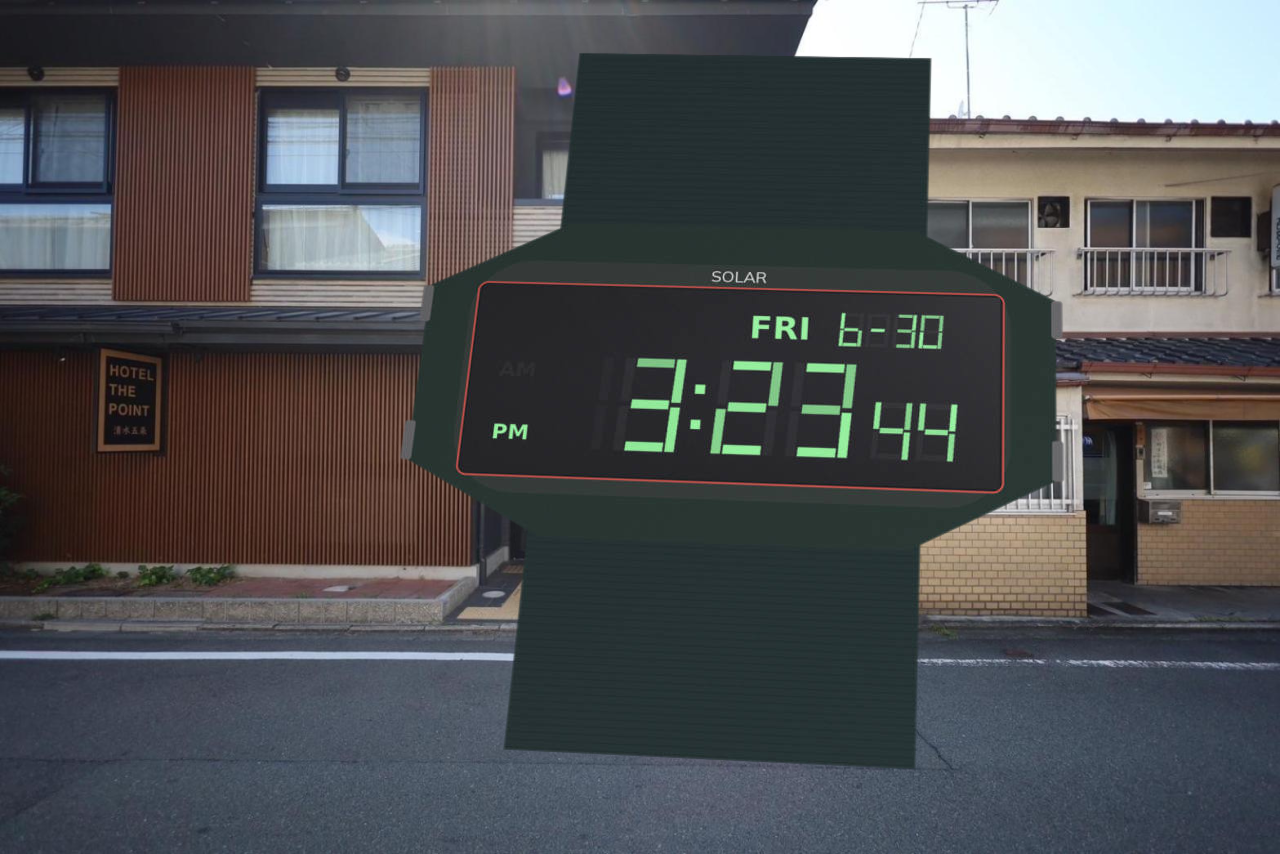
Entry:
3.23.44
